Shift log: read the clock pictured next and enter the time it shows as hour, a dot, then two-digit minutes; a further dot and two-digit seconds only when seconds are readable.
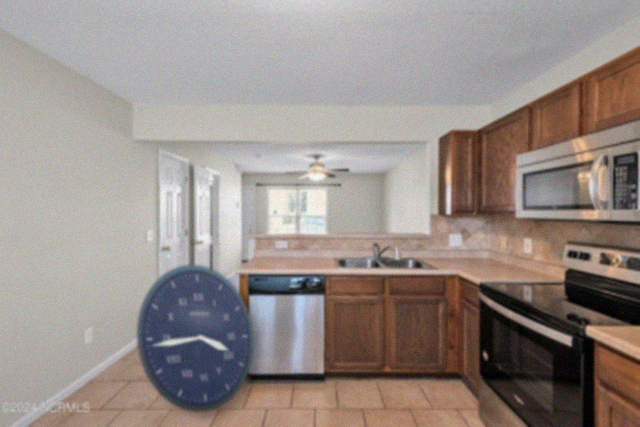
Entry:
3.44
